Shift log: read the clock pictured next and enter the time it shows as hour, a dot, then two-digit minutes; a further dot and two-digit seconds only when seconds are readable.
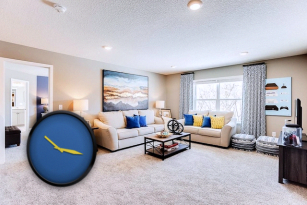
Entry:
10.17
